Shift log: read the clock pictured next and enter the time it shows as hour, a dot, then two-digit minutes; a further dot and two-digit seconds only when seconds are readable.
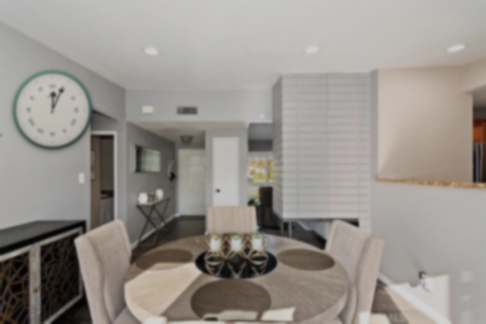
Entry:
12.04
